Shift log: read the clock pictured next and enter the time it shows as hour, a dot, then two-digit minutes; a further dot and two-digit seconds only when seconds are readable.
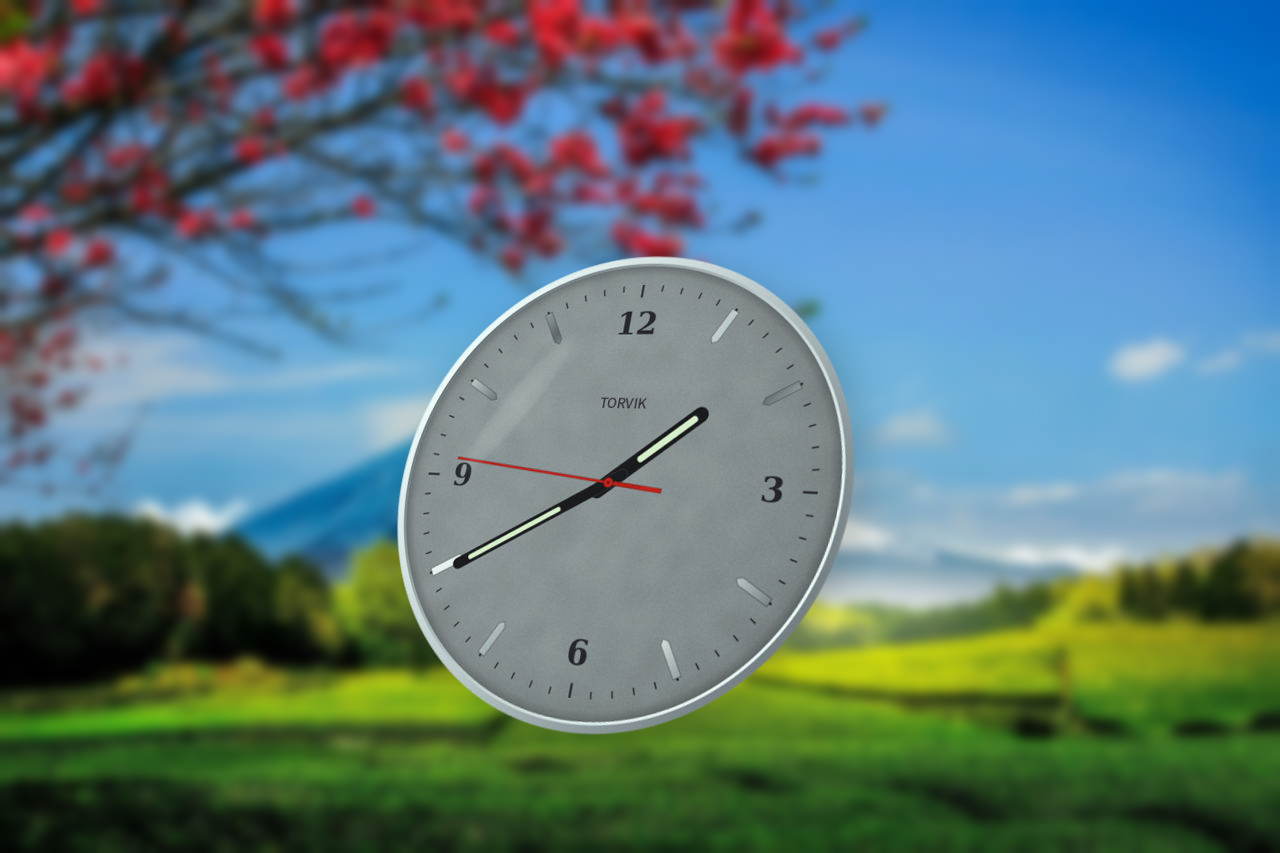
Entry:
1.39.46
